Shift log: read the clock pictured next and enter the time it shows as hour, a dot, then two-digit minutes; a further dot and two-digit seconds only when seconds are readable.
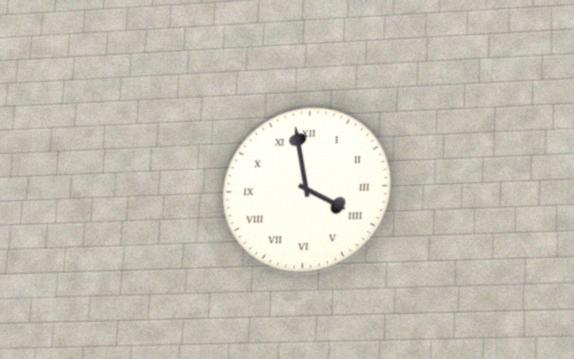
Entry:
3.58
